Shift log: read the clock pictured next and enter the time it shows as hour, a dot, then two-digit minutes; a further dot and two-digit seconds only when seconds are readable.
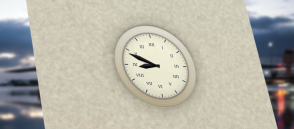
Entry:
8.49
